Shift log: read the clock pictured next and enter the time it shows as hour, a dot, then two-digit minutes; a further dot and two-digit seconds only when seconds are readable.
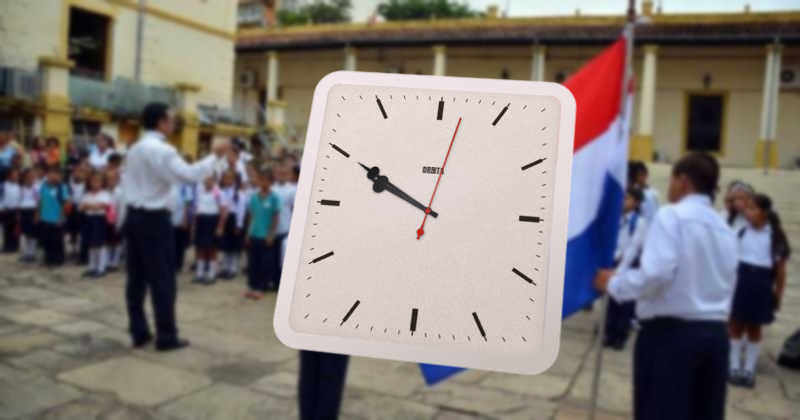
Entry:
9.50.02
